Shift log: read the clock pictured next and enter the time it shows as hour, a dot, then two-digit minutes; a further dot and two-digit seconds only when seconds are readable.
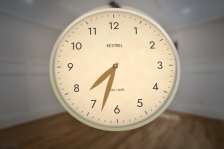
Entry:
7.33
